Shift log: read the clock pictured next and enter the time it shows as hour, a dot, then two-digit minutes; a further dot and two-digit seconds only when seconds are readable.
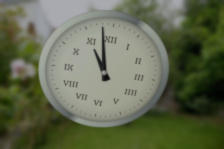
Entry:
10.58
